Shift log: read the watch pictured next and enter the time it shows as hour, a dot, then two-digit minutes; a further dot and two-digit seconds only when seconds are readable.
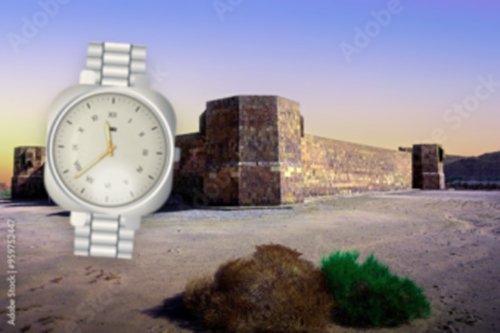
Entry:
11.38
